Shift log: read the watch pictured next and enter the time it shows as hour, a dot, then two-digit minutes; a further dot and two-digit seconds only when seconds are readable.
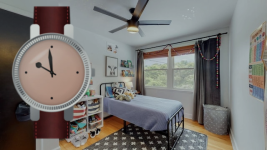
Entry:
9.59
